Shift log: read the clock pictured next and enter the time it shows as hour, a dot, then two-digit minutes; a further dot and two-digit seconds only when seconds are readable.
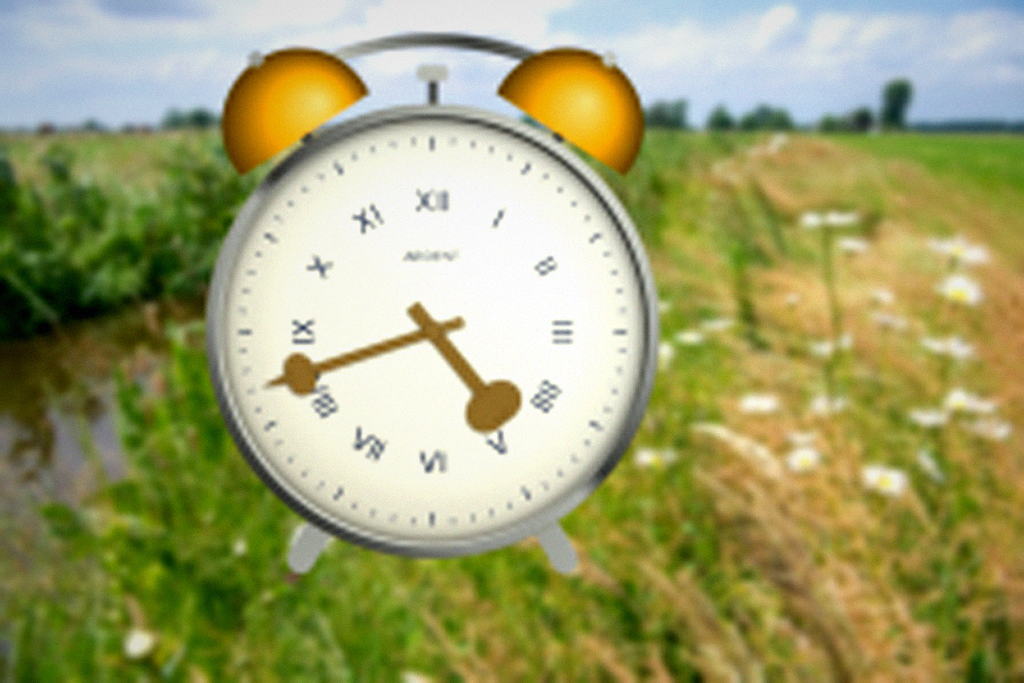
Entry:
4.42
